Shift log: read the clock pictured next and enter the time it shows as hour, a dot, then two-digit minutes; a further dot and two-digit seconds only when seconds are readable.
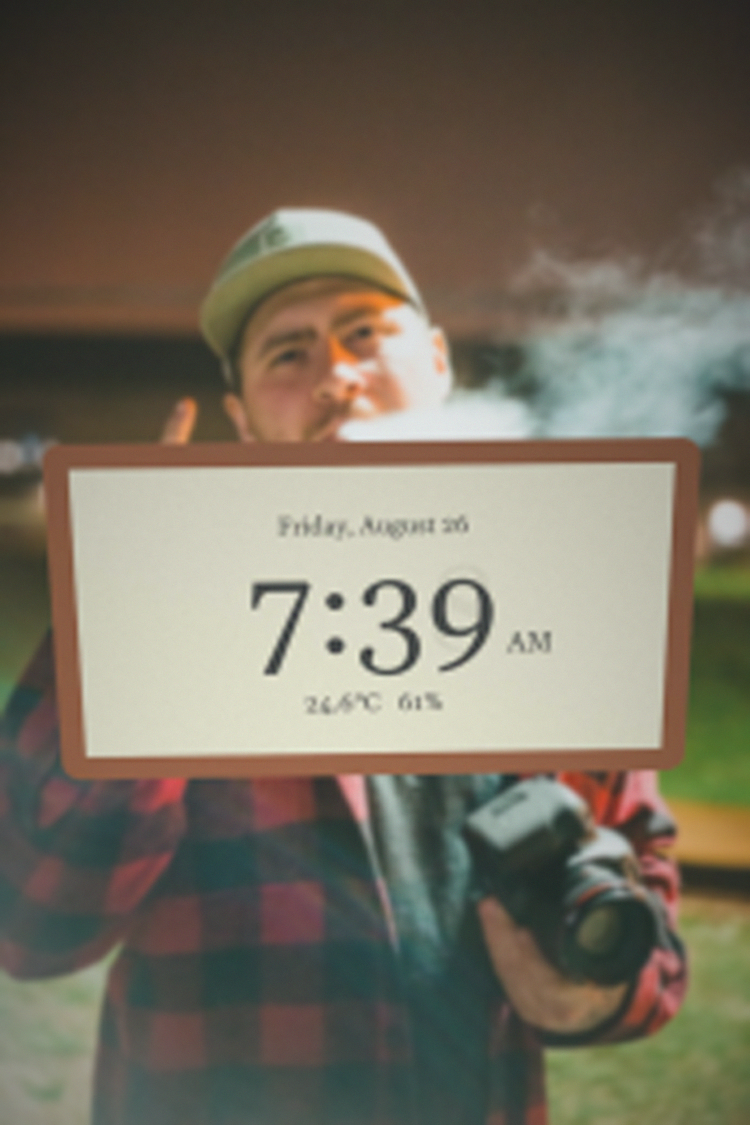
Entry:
7.39
